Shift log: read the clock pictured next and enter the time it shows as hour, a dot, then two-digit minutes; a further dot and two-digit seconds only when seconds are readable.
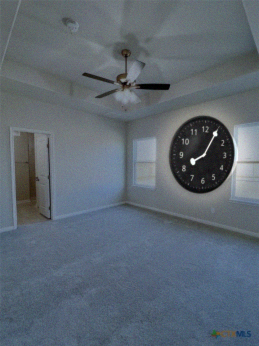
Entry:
8.05
